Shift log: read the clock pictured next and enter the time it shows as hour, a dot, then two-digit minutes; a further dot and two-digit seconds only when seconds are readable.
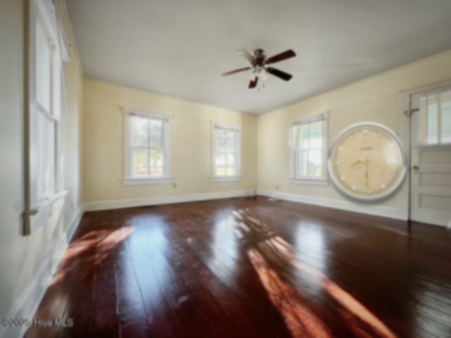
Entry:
8.30
